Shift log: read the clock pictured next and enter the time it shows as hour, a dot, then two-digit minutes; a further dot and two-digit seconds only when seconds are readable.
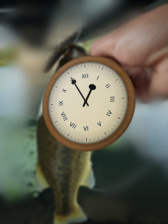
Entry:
12.55
